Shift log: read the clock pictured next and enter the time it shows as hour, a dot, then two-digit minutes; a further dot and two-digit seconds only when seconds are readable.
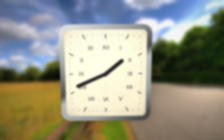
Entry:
1.41
